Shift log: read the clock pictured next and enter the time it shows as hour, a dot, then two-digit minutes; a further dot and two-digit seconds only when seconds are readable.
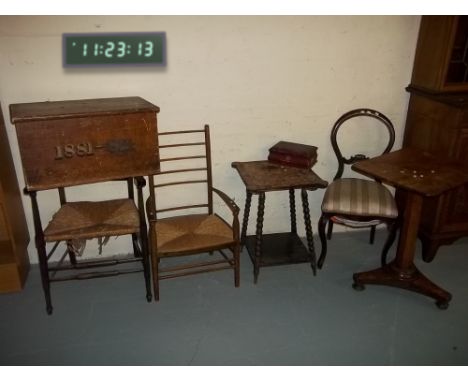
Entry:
11.23.13
